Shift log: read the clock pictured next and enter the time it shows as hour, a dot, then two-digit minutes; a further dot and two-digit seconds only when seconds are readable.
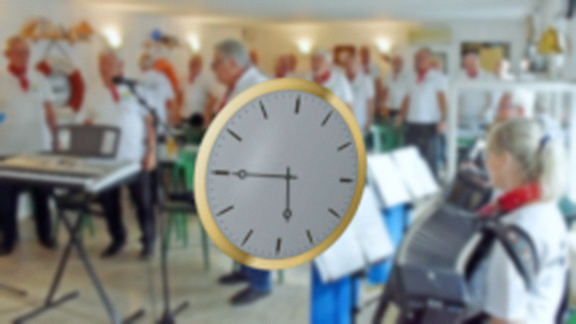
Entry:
5.45
